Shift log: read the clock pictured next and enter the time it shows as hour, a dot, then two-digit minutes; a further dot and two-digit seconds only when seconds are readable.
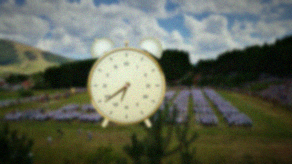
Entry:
6.39
